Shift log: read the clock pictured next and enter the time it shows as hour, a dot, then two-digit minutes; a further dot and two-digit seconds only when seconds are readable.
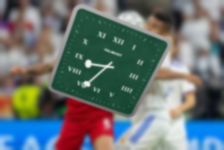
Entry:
8.34
